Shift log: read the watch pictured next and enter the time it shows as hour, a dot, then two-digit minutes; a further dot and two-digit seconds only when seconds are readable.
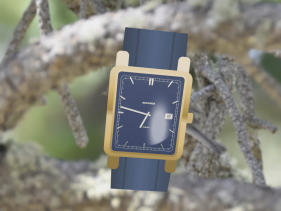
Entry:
6.47
